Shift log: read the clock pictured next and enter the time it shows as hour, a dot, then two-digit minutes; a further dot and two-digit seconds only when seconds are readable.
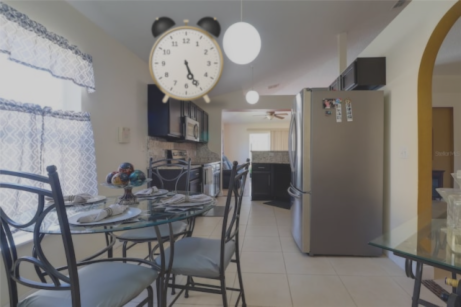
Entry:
5.26
